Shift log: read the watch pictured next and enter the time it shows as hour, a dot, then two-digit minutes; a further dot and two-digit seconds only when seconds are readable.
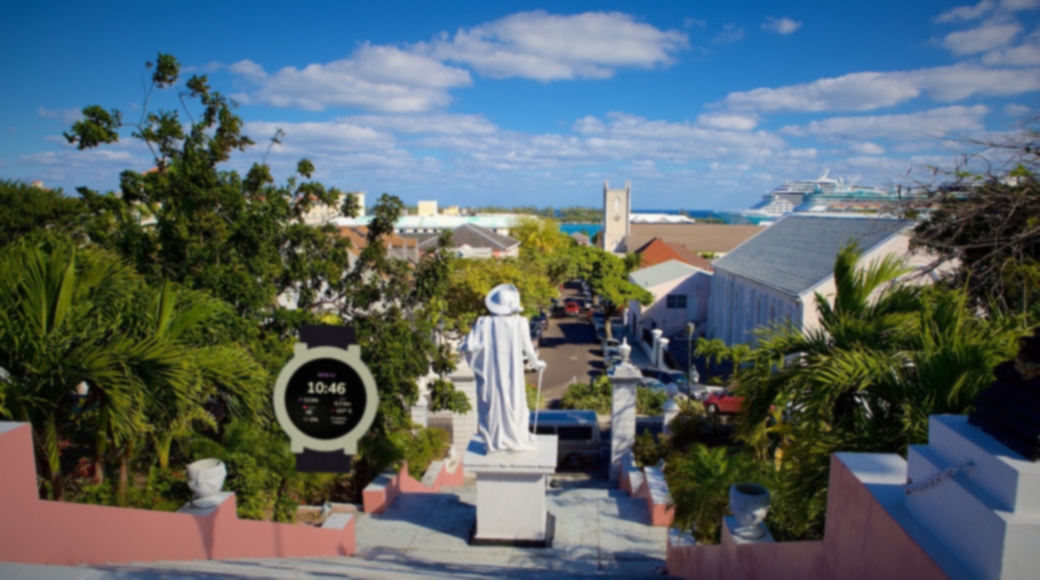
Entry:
10.46
